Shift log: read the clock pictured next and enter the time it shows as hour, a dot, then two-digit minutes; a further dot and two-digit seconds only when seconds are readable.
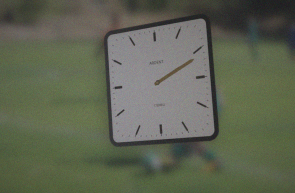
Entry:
2.11
